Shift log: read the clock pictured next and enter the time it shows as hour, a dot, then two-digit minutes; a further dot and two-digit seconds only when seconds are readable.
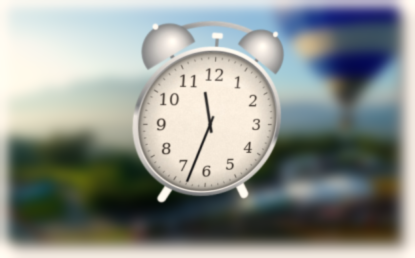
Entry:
11.33
